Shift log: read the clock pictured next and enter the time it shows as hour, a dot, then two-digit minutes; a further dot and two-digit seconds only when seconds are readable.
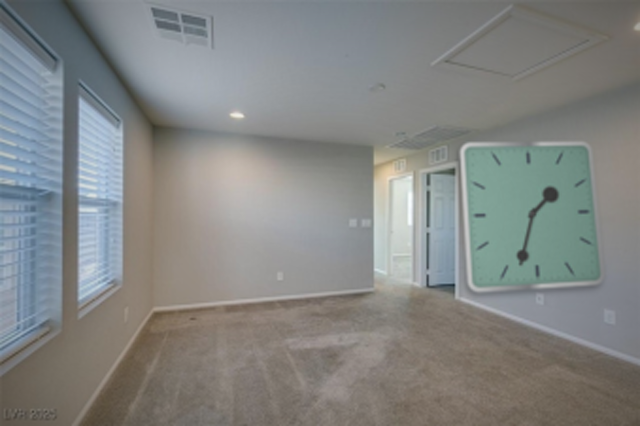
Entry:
1.33
